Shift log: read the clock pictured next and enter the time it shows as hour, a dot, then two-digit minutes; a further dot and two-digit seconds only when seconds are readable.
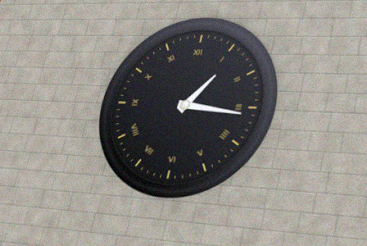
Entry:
1.16
